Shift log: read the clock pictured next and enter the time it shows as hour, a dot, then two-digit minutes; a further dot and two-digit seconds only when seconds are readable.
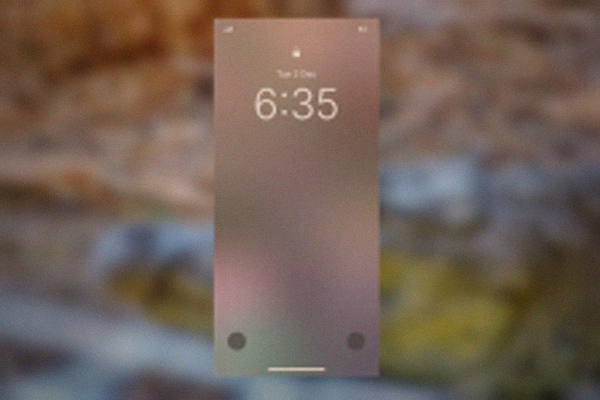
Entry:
6.35
